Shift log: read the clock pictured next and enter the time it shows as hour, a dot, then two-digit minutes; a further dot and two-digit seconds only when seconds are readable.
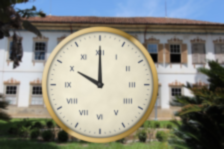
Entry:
10.00
